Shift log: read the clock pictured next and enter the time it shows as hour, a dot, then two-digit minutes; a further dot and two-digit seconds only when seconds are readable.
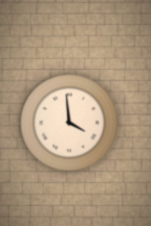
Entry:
3.59
